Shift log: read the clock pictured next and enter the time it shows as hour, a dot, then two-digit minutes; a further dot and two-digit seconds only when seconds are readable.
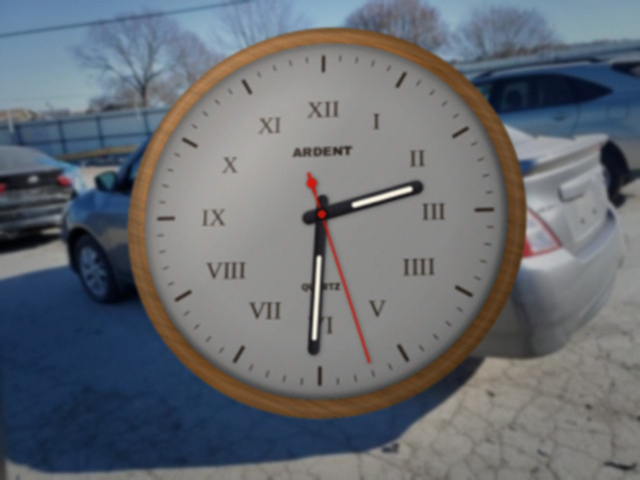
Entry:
2.30.27
